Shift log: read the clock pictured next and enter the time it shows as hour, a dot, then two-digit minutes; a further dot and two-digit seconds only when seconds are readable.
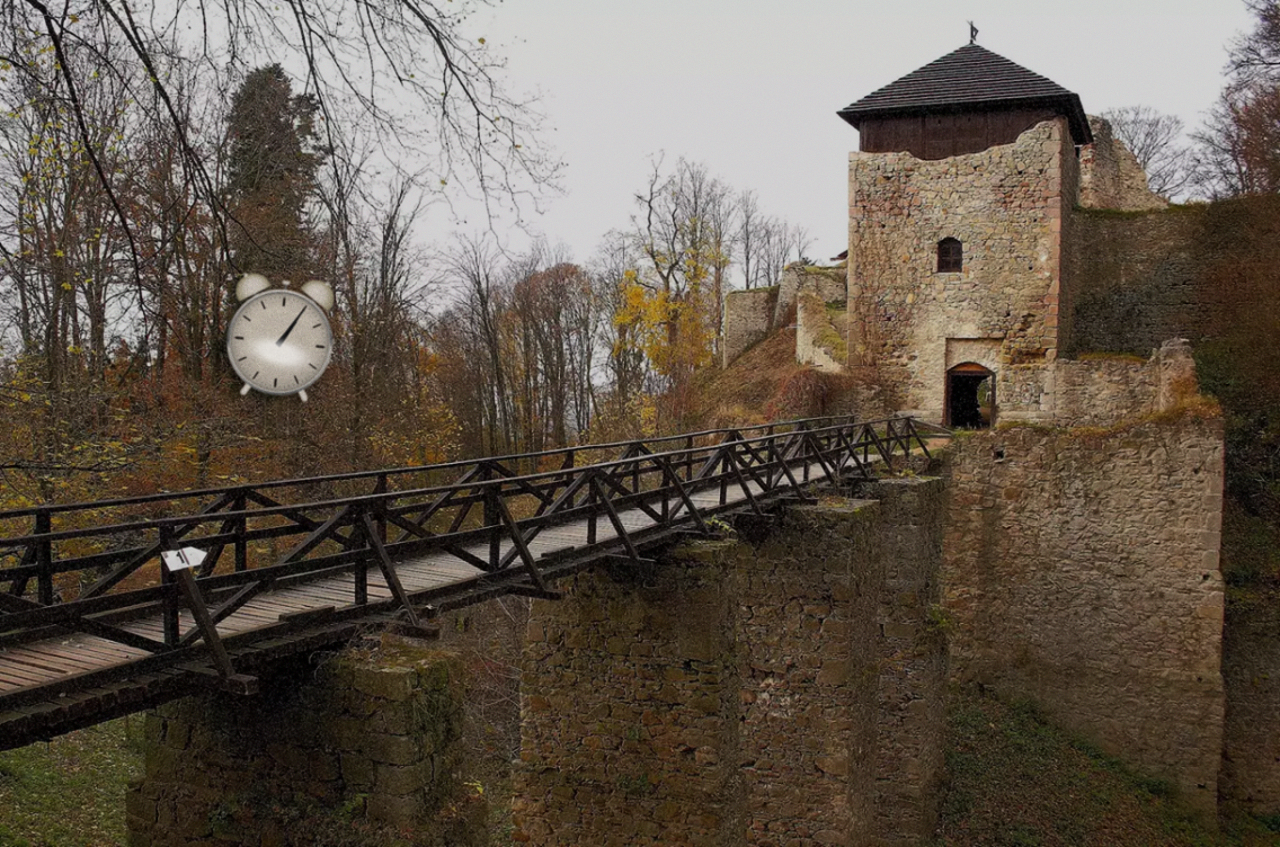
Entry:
1.05
